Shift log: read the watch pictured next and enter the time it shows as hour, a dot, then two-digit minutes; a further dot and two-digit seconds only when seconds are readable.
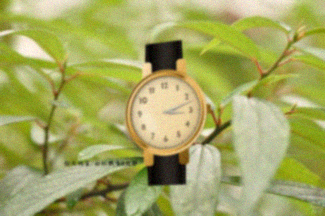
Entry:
3.12
